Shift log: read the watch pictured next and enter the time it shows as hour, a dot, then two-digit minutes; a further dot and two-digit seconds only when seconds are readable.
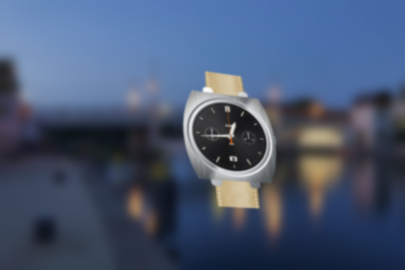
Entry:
12.44
